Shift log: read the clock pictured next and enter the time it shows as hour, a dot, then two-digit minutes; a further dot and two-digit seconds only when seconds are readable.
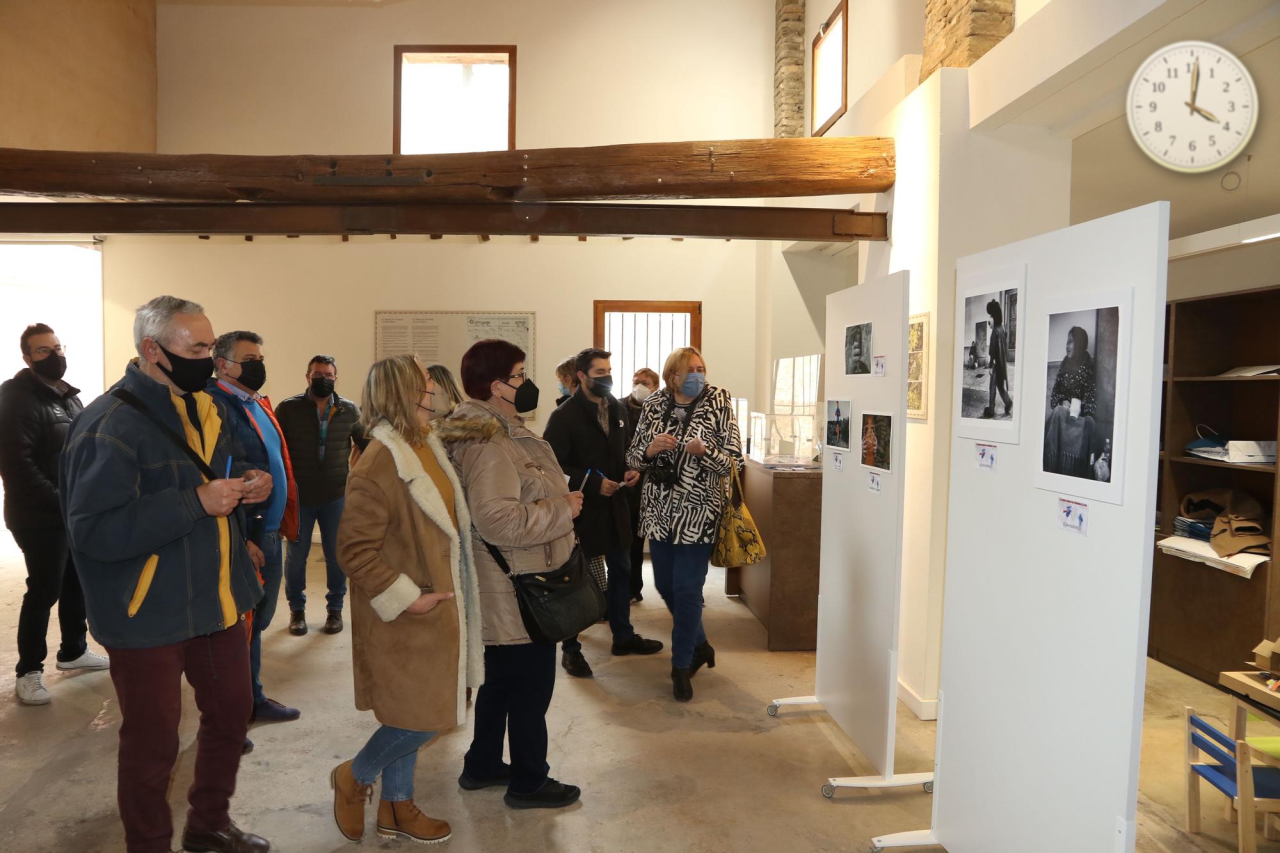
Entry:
4.01
